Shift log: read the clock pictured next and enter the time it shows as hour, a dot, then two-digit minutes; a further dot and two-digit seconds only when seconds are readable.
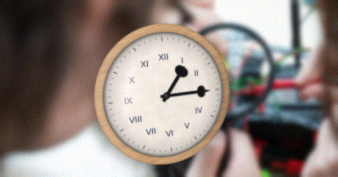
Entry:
1.15
